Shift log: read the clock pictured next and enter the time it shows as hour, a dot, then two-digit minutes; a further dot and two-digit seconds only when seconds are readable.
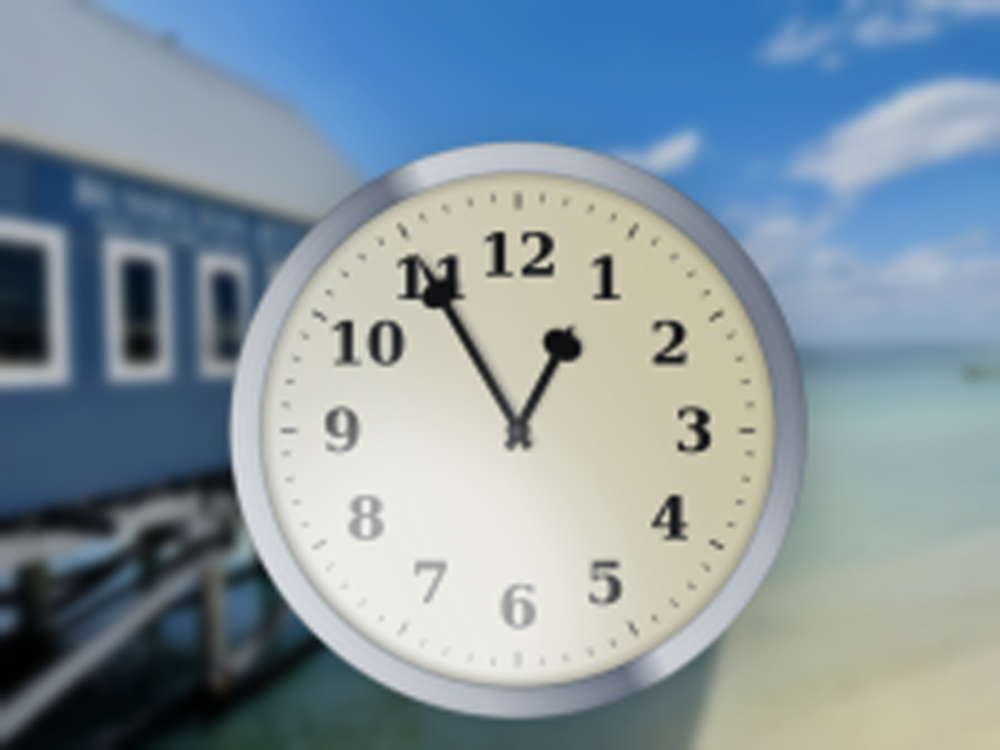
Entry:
12.55
